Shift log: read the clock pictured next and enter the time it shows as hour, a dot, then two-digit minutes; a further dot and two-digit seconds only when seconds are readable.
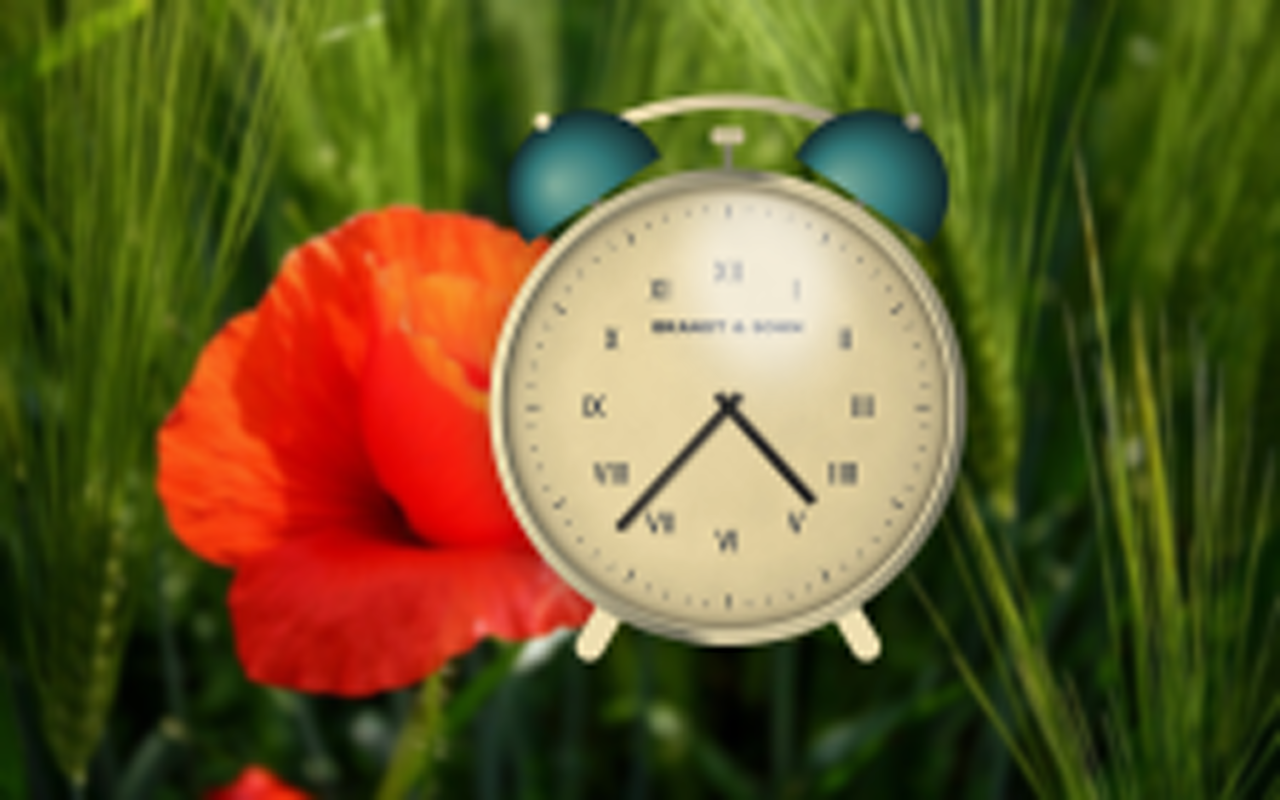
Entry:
4.37
